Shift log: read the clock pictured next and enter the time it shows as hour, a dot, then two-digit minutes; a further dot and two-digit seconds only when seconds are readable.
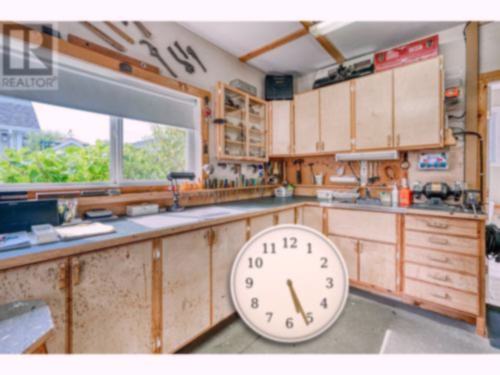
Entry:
5.26
